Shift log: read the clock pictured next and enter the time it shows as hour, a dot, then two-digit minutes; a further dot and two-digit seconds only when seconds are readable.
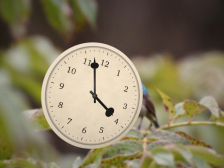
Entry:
3.57
